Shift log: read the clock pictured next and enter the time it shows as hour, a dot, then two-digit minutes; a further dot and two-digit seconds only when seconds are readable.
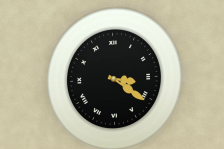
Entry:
3.21
